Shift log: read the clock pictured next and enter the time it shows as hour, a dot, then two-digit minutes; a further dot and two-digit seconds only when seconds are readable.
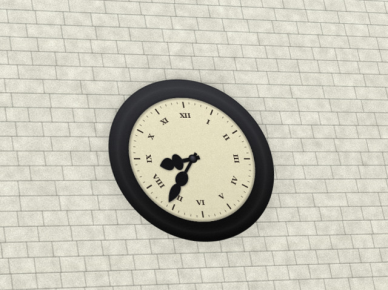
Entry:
8.36
